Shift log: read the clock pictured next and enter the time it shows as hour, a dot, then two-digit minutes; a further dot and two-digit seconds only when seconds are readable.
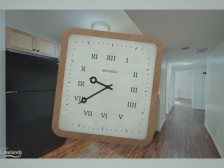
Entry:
9.39
